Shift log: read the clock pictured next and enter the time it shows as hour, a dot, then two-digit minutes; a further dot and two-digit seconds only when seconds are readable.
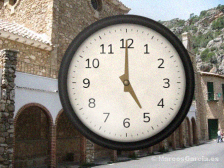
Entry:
5.00
